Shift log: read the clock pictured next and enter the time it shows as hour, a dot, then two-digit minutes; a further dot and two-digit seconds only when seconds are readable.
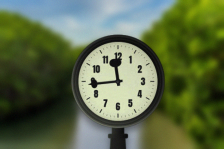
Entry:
11.44
